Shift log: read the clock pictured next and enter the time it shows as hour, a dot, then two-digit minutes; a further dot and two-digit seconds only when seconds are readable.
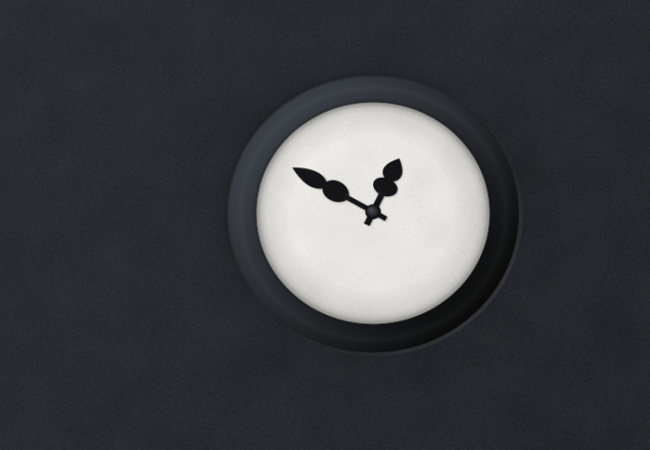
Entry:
12.50
